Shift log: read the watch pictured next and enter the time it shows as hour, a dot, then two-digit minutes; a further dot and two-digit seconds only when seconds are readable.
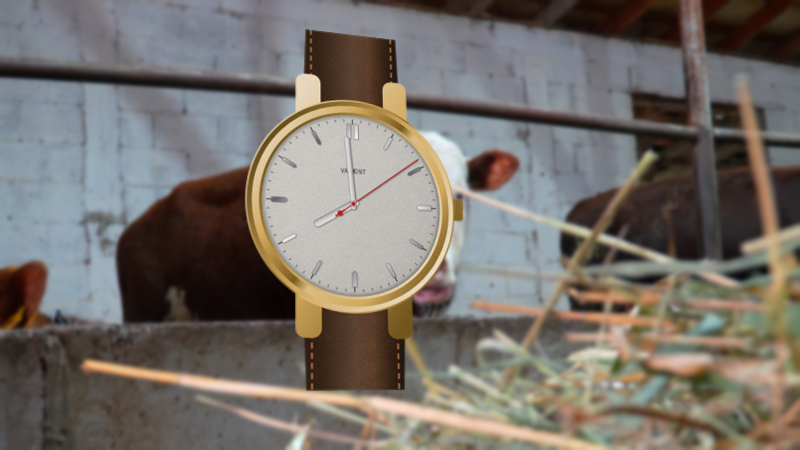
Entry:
7.59.09
